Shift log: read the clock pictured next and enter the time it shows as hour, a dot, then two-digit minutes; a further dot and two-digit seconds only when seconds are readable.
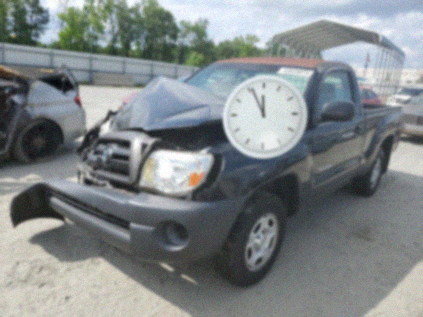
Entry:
11.56
